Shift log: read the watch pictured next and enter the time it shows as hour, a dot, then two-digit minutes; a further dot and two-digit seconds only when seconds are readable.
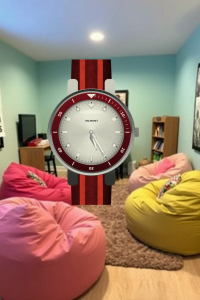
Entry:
5.25
